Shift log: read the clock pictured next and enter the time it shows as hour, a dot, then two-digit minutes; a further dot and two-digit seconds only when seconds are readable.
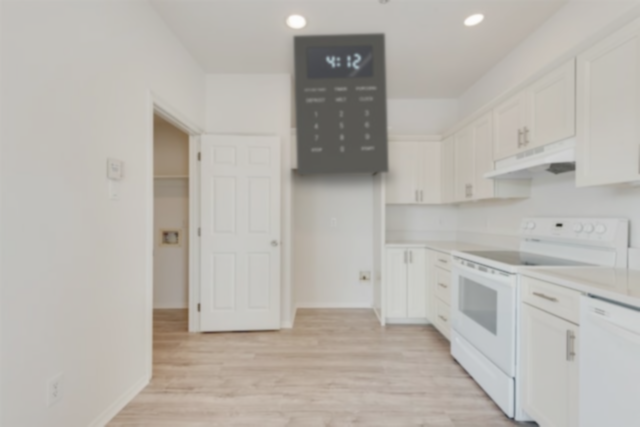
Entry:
4.12
